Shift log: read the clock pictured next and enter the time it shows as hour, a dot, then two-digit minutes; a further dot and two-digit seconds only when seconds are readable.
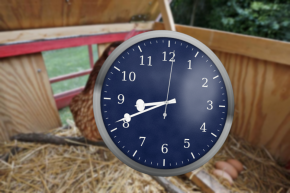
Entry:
8.41.01
